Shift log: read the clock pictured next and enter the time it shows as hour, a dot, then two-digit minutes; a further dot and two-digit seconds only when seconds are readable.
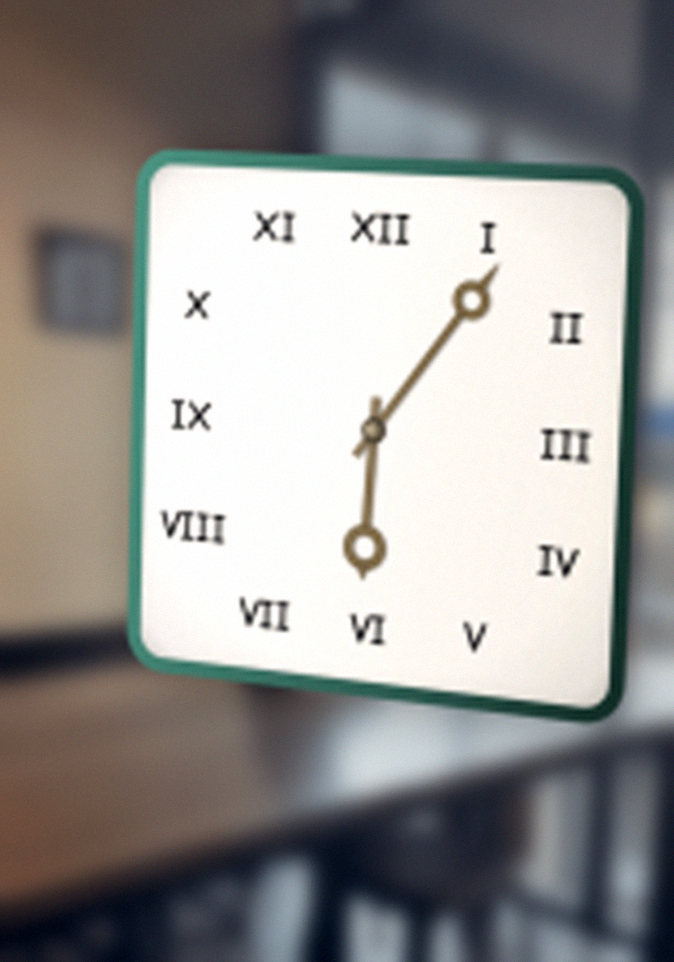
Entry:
6.06
